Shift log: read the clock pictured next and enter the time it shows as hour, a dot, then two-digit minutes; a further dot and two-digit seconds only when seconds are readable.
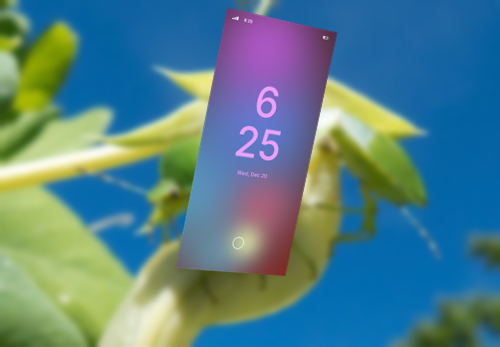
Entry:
6.25
